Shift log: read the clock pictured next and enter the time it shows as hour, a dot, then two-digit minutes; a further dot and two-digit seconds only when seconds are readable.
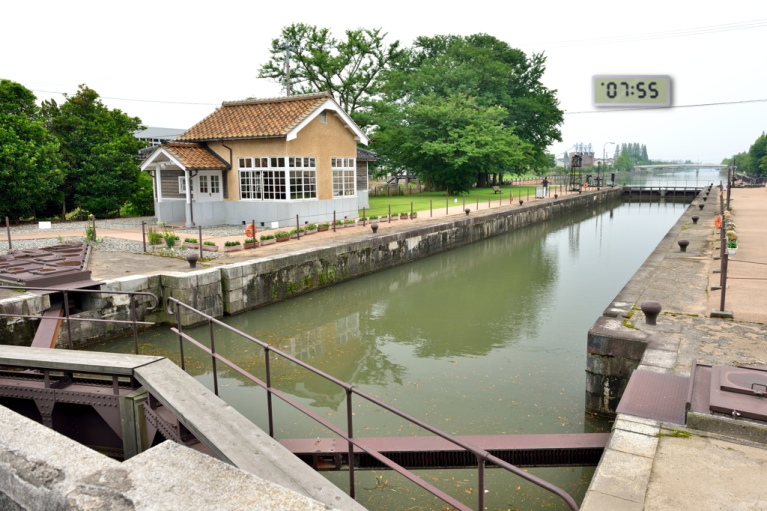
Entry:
7.55
